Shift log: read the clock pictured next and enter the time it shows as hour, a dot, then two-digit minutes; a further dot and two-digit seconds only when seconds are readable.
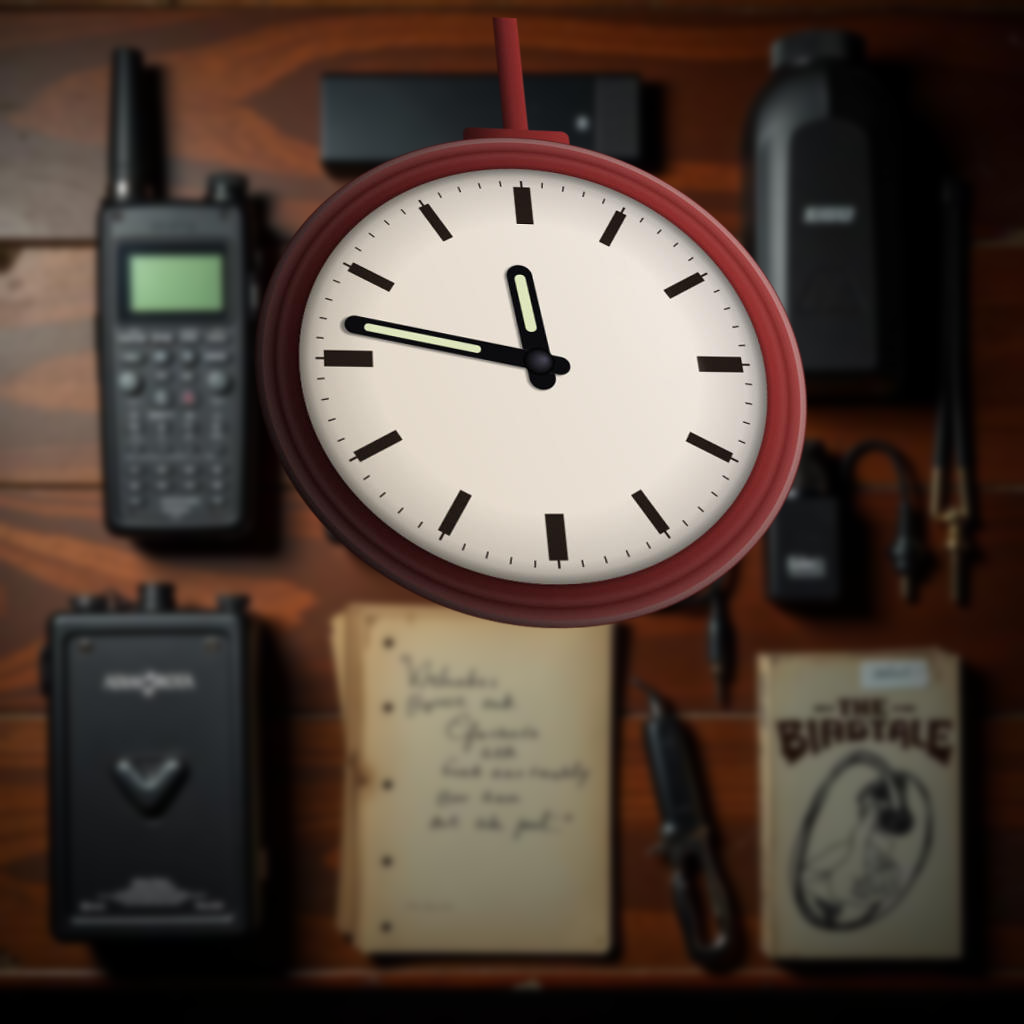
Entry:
11.47
